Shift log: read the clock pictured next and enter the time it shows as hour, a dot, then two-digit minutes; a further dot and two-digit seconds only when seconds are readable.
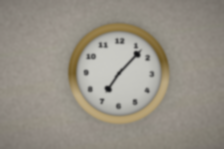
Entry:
7.07
